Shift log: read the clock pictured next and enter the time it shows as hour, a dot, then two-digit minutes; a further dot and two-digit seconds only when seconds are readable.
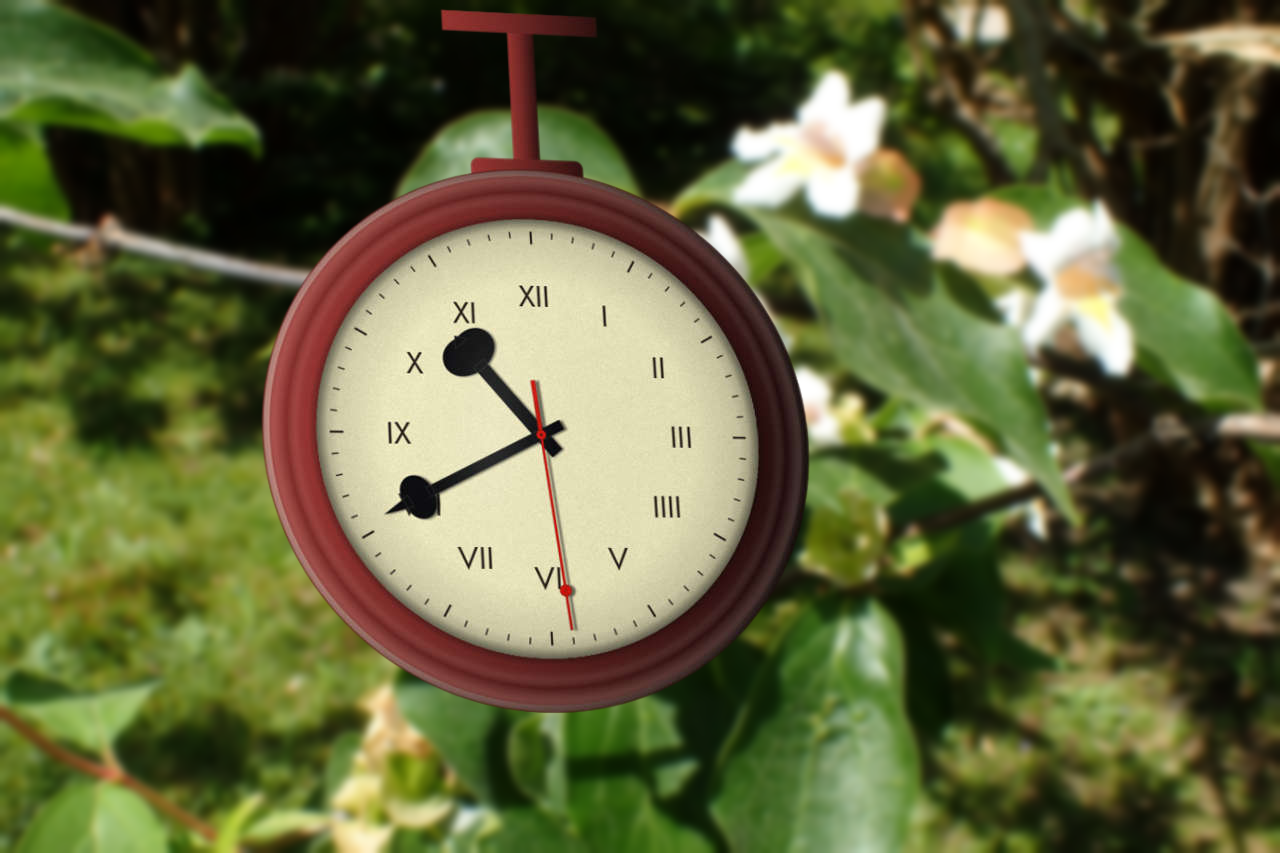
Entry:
10.40.29
